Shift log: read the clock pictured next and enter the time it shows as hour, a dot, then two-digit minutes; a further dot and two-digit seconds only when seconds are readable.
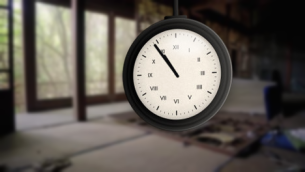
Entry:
10.54
